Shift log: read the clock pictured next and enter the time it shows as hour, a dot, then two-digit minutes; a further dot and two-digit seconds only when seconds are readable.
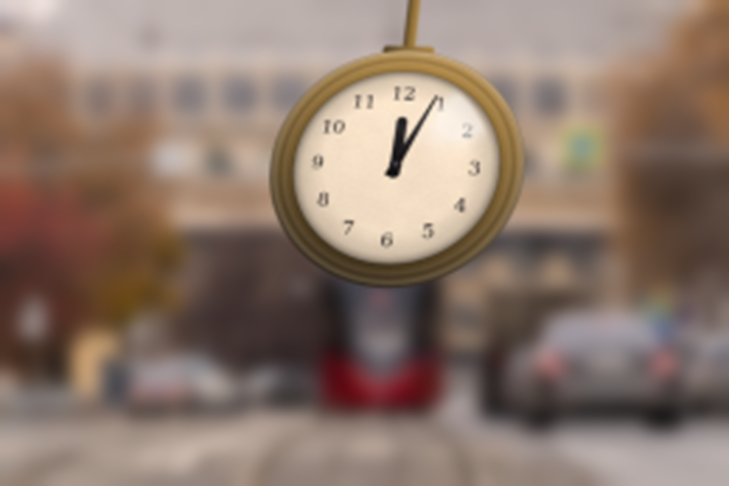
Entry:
12.04
